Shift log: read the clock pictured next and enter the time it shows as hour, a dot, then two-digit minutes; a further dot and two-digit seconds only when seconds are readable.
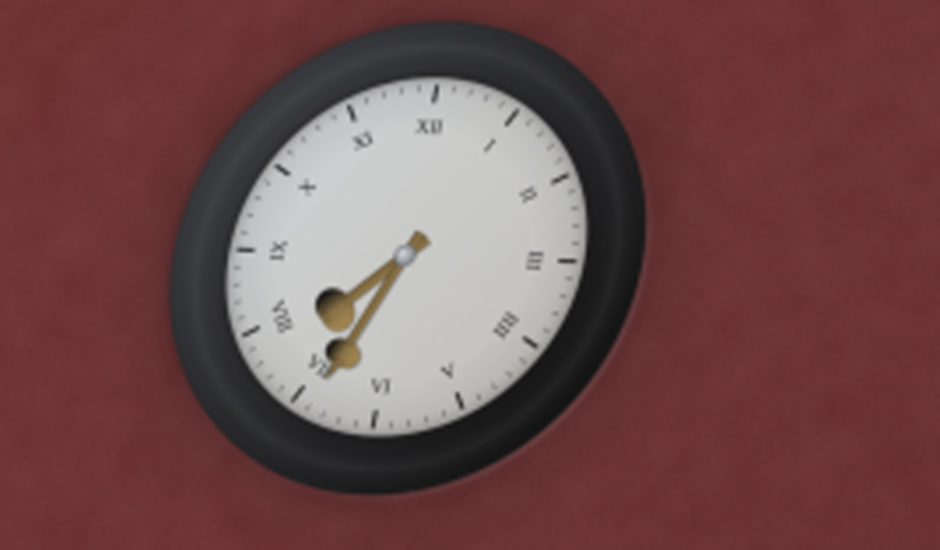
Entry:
7.34
